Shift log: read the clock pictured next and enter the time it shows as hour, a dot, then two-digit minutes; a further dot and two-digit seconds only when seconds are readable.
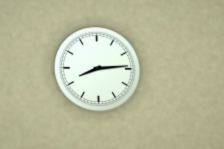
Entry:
8.14
